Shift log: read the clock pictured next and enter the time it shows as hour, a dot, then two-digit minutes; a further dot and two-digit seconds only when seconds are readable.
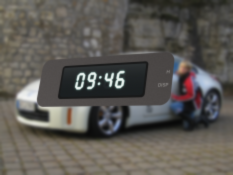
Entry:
9.46
